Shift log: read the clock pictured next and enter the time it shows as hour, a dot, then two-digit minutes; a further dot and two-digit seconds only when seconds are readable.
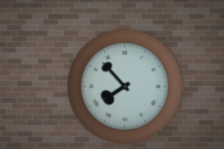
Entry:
7.53
